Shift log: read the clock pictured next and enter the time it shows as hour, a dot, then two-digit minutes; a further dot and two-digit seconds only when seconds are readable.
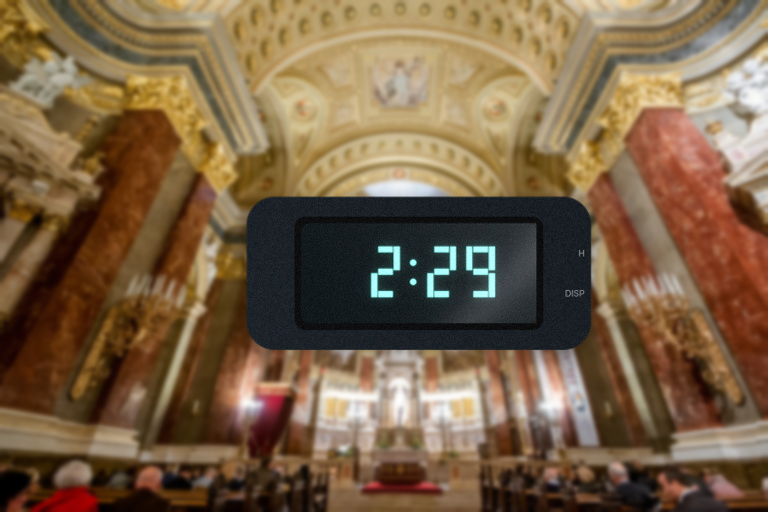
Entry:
2.29
